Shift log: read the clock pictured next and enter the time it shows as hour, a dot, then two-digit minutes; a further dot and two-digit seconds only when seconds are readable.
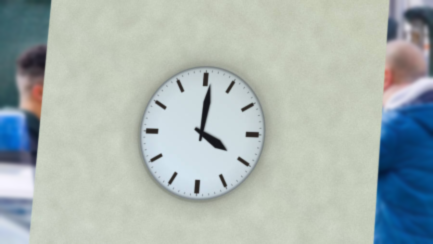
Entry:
4.01
